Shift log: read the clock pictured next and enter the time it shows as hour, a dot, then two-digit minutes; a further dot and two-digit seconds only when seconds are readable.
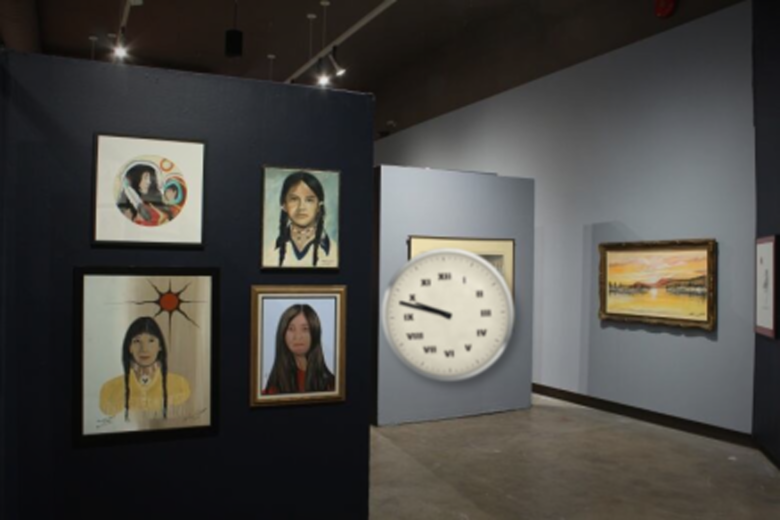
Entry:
9.48
